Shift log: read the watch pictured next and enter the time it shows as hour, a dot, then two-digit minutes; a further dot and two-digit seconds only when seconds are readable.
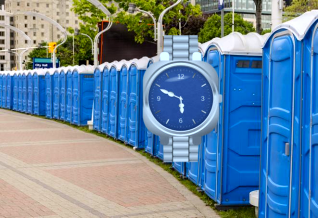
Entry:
5.49
